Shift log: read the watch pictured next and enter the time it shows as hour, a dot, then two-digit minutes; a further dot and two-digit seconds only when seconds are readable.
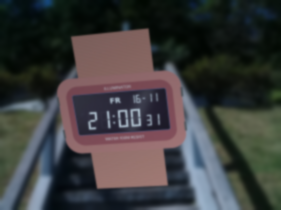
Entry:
21.00.31
